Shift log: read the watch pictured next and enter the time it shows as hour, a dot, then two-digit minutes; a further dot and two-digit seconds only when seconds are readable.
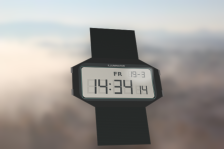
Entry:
14.34.14
